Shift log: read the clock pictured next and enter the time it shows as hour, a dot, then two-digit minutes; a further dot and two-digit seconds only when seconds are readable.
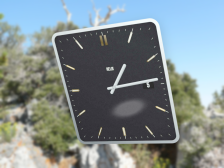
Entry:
1.14
